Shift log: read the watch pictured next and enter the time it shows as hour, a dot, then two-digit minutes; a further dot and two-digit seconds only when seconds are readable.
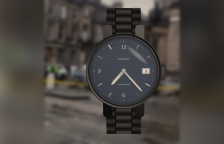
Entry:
7.23
